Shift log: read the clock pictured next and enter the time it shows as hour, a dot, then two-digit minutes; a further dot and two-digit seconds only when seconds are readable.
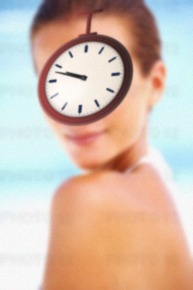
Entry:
9.48
